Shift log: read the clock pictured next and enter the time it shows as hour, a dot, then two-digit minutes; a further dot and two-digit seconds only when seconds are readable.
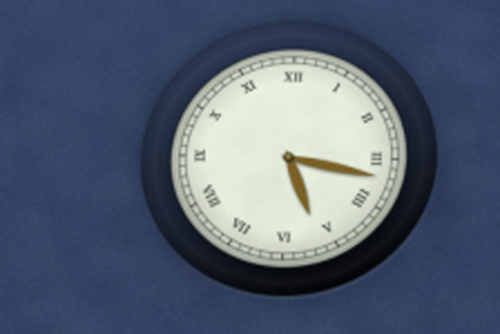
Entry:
5.17
